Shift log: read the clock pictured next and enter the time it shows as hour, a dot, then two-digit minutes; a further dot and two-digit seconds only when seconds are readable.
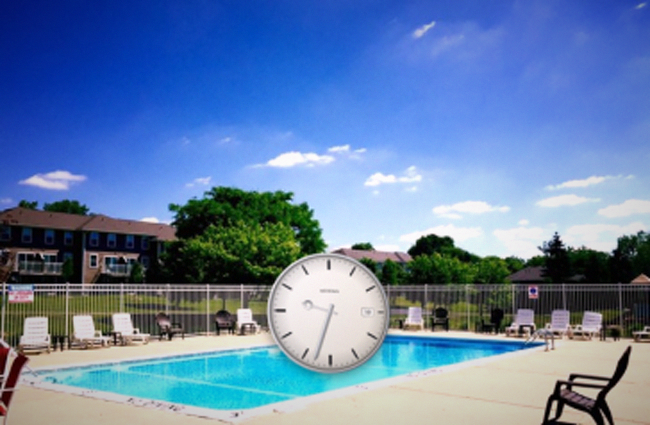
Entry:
9.33
